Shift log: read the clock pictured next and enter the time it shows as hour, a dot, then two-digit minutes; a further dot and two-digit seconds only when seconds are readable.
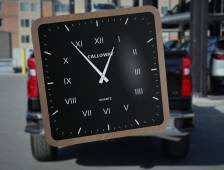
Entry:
12.54
